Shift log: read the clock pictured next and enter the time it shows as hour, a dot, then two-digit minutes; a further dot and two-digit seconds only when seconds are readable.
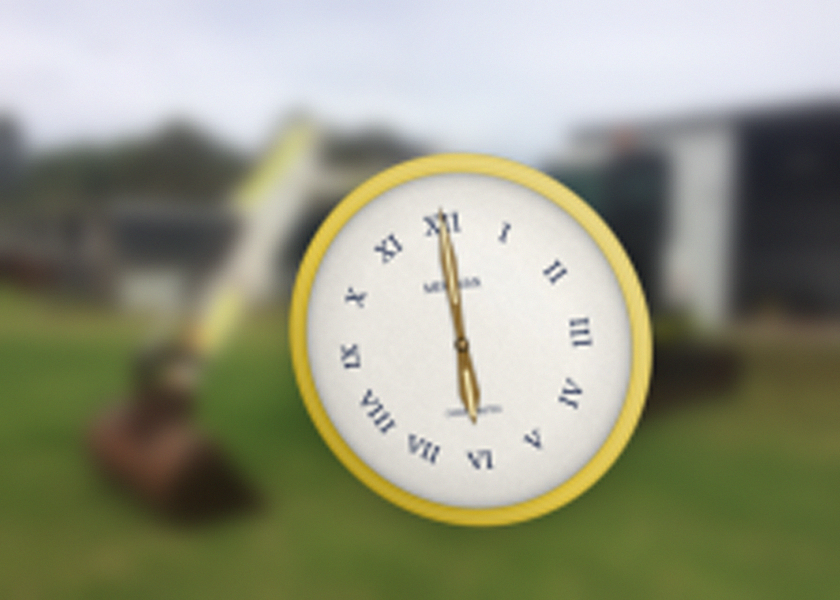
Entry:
6.00
